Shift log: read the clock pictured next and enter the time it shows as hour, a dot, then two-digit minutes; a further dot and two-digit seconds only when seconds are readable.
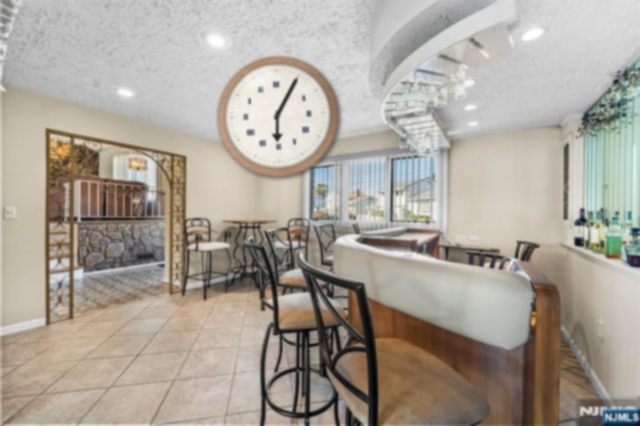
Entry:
6.05
